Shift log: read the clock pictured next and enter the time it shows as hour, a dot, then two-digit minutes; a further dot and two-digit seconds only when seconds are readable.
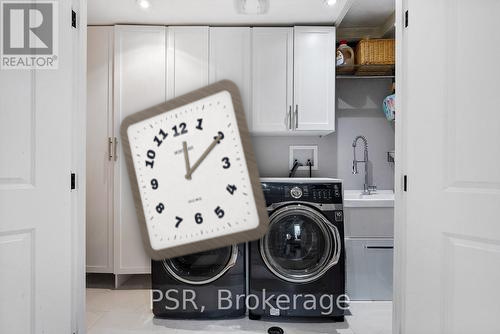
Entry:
12.10
